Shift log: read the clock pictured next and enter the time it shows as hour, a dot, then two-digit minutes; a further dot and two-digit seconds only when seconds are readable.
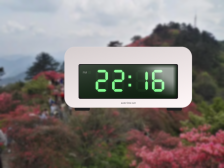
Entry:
22.16
